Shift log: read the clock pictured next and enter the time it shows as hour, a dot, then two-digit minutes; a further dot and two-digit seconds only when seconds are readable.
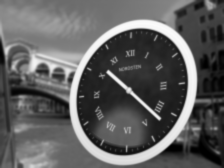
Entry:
10.22
